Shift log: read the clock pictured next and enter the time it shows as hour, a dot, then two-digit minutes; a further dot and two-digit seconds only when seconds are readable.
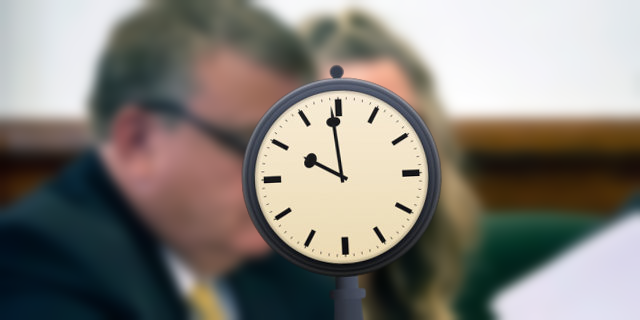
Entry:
9.59
